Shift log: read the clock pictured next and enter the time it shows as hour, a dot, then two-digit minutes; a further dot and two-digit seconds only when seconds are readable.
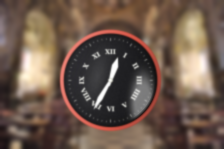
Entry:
12.35
